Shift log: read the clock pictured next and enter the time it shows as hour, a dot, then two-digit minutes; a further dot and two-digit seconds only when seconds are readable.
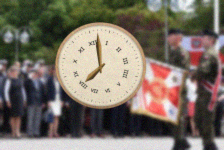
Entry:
8.02
